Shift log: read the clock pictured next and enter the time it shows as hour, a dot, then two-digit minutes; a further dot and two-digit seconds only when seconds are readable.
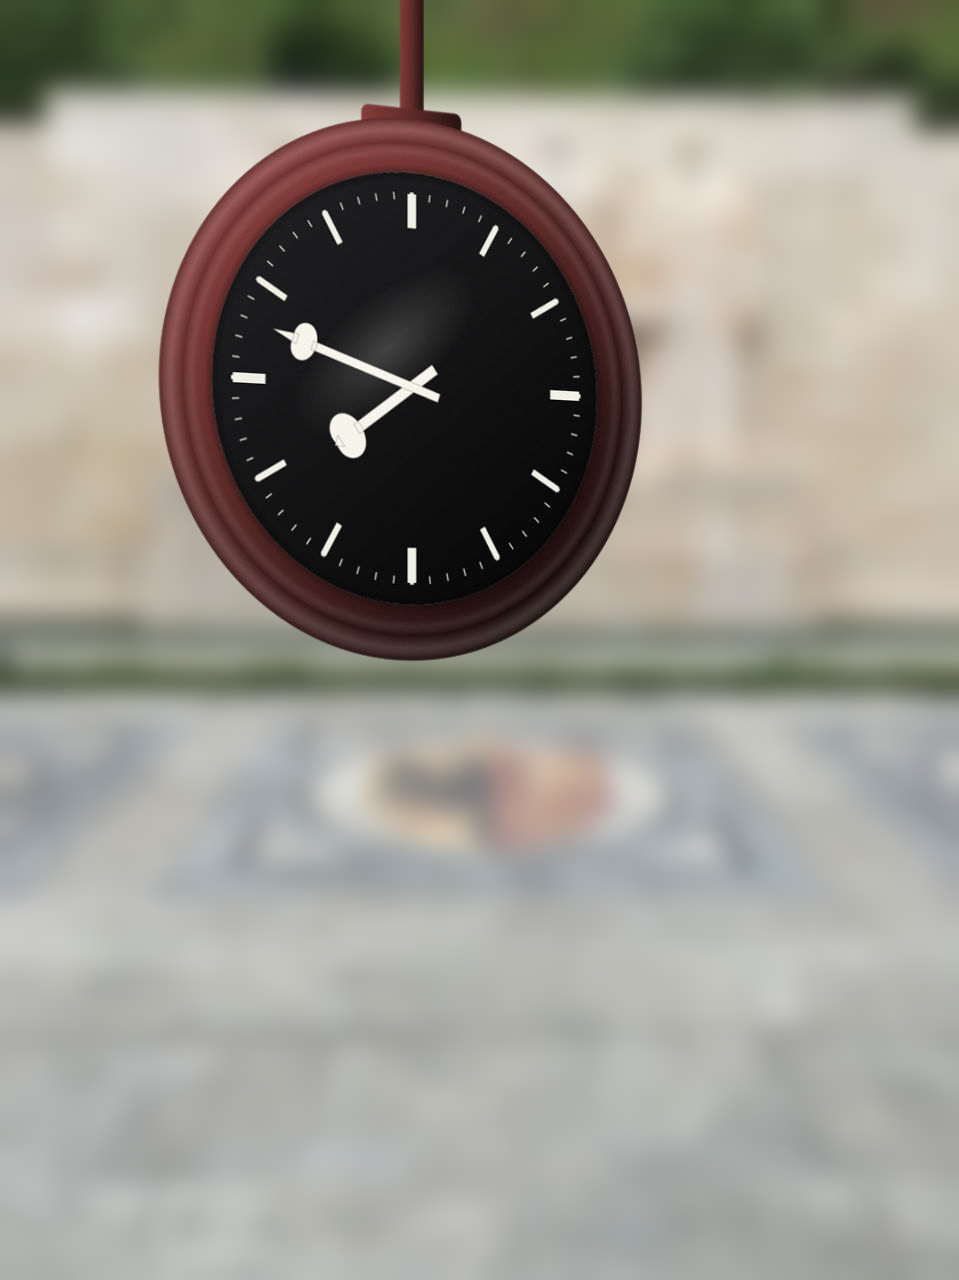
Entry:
7.48
